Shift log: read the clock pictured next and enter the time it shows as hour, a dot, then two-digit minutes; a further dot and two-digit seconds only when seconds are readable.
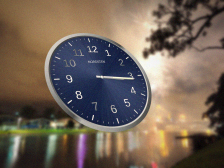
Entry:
3.16
